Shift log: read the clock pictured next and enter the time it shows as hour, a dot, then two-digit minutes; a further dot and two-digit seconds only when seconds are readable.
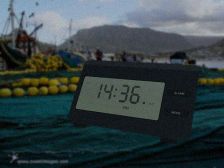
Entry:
14.36
